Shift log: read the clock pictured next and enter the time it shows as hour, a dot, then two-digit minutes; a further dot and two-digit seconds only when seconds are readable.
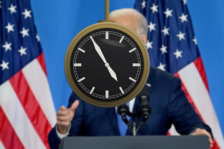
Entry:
4.55
